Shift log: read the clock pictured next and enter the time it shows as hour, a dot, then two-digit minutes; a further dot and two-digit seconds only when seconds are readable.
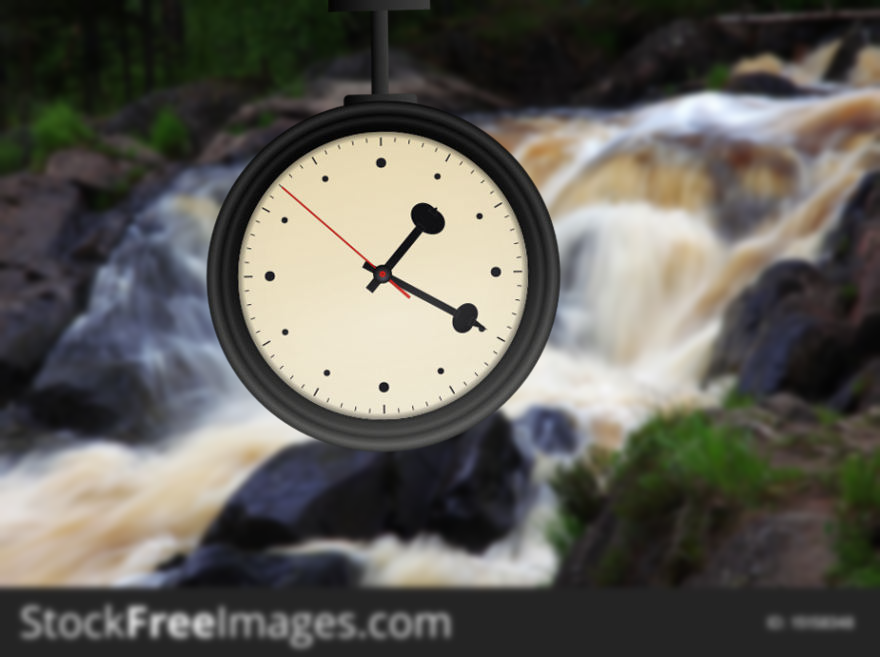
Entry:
1.19.52
